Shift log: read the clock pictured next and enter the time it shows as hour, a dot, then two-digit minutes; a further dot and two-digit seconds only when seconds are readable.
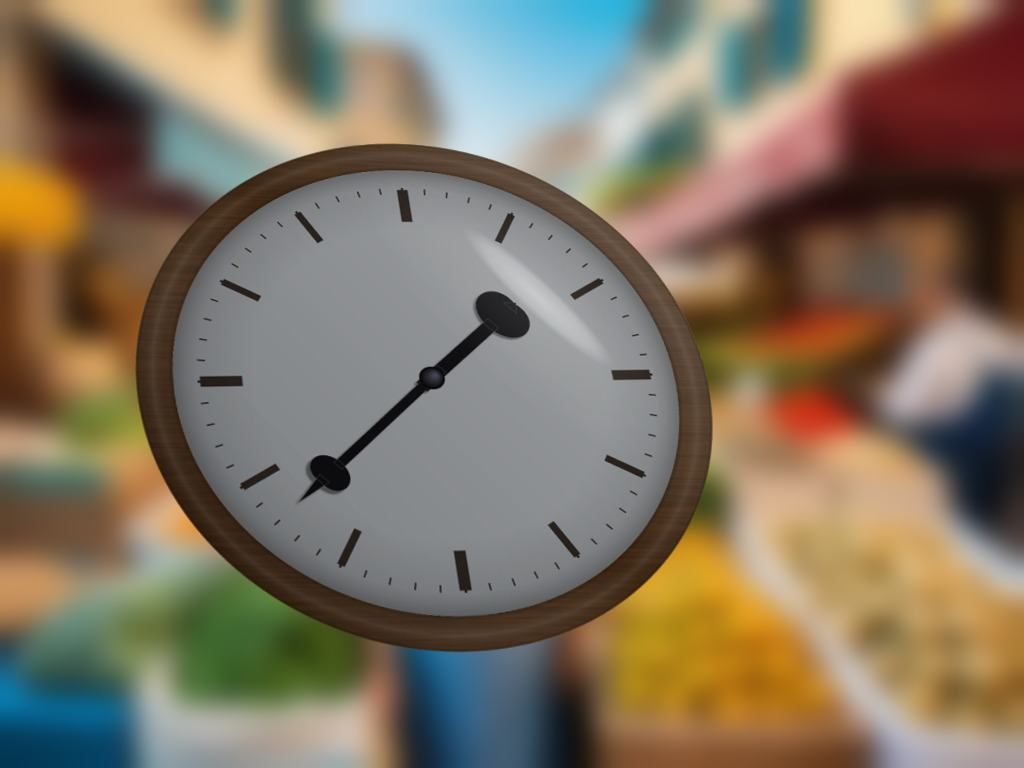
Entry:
1.38
